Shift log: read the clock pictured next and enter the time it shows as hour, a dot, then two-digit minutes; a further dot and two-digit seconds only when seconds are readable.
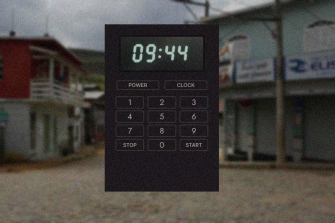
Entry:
9.44
